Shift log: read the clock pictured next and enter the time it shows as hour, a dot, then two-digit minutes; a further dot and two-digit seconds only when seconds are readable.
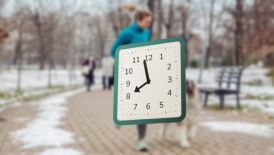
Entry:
7.58
